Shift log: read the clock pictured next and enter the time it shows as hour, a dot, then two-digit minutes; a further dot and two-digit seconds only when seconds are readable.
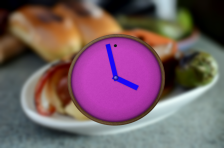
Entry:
3.58
